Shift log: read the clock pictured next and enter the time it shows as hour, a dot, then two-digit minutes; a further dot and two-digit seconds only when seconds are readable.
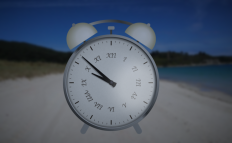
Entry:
9.52
